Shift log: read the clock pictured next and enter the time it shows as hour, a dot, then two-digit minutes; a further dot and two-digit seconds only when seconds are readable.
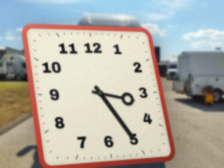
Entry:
3.25
